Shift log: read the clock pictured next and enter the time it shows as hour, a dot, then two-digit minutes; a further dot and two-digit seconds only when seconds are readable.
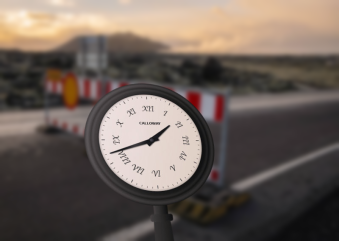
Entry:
1.42
